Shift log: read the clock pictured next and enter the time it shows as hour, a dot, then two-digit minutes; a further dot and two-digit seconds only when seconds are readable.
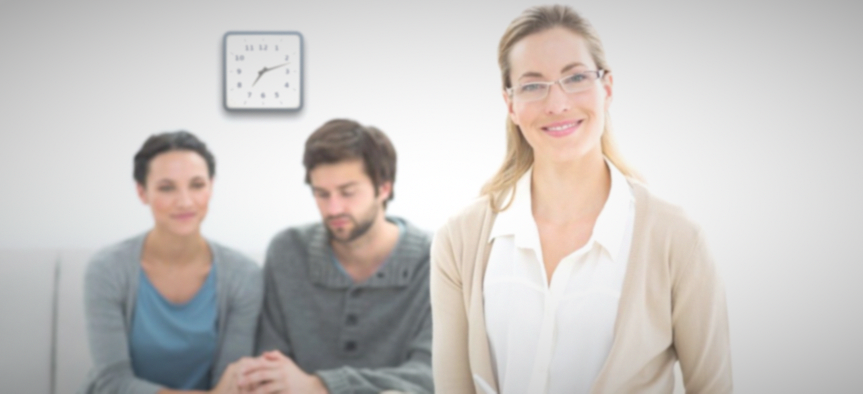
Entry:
7.12
